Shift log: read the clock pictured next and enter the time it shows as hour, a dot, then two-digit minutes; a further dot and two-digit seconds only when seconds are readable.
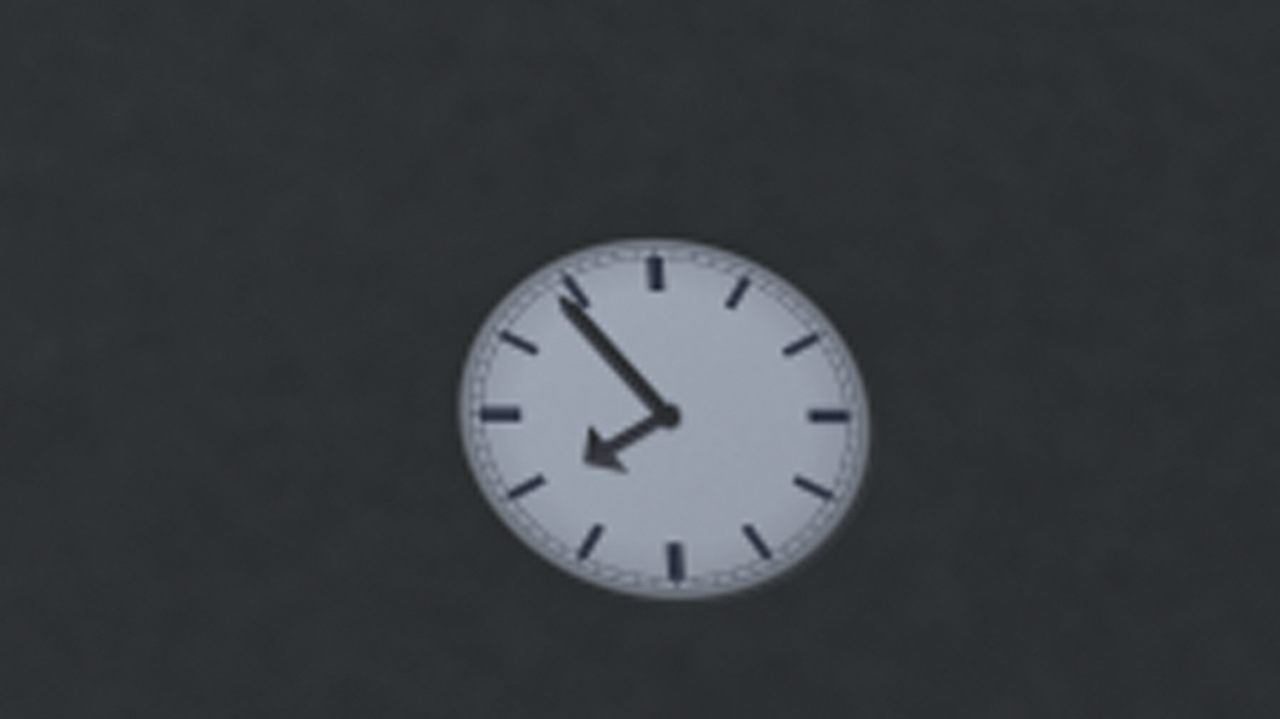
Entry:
7.54
